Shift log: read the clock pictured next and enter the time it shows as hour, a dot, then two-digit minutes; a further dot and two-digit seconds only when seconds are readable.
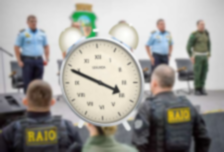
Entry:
3.49
